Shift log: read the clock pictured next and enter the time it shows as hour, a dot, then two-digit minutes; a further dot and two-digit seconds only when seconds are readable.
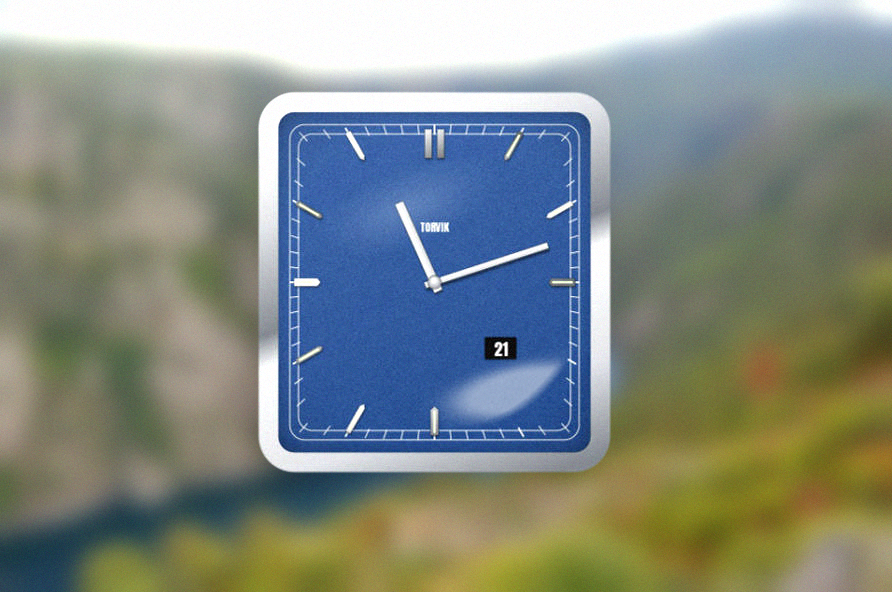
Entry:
11.12
